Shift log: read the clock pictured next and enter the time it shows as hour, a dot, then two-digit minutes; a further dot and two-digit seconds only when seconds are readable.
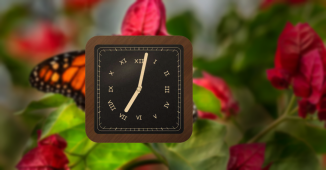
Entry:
7.02
